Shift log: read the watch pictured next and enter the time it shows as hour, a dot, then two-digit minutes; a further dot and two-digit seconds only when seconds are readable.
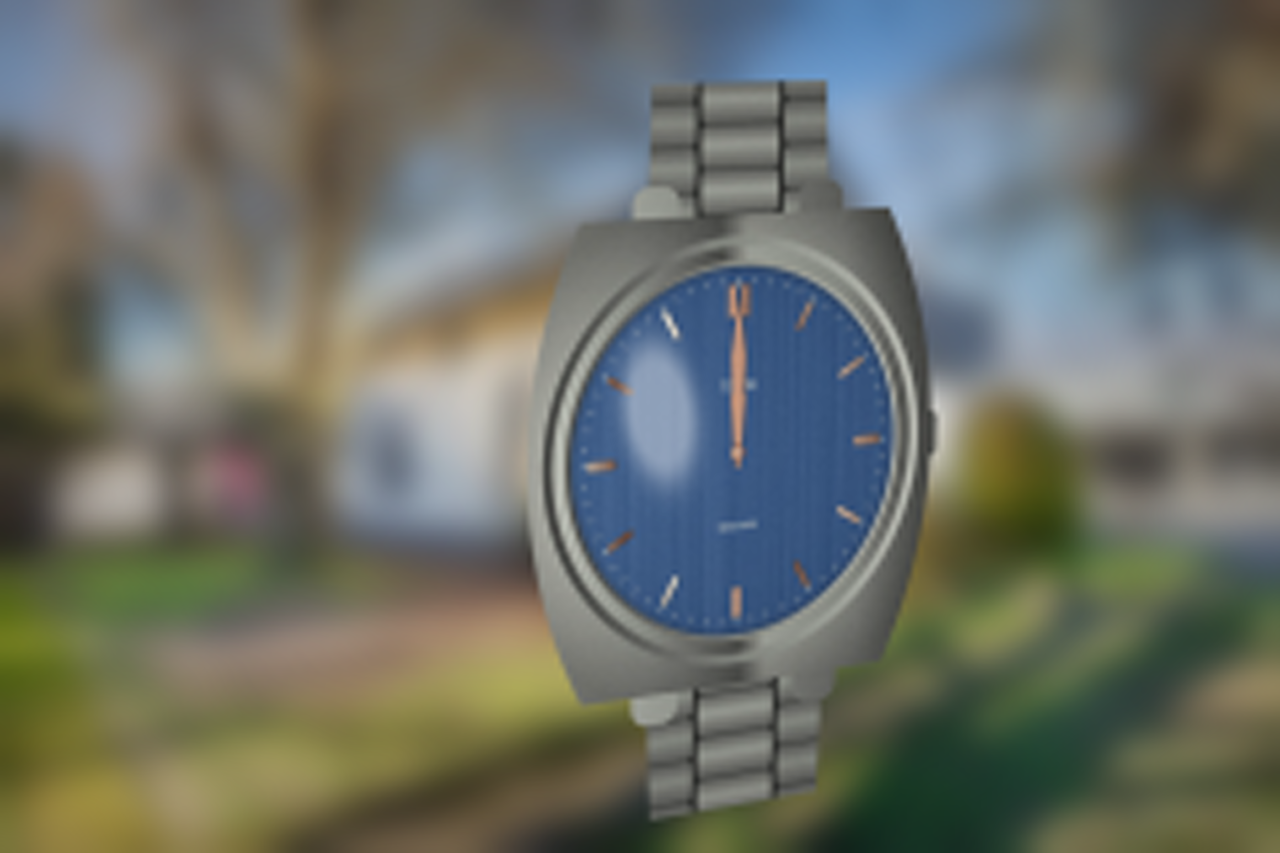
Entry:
12.00
